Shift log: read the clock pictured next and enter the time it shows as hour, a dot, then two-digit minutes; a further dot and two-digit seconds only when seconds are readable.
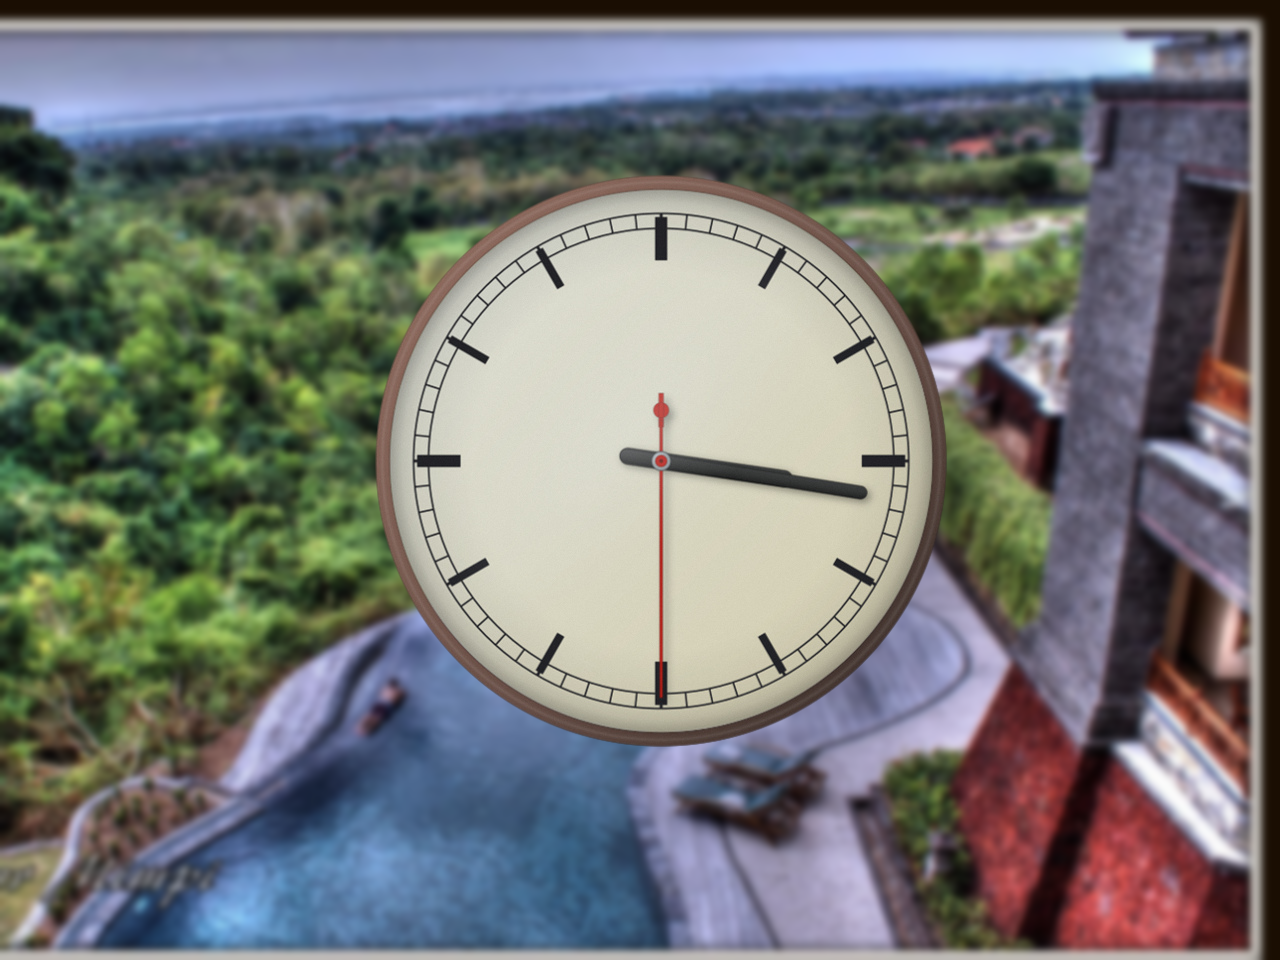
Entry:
3.16.30
